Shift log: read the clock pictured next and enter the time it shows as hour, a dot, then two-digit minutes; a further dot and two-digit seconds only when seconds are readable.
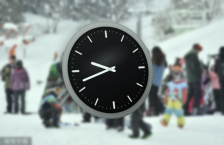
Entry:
9.42
